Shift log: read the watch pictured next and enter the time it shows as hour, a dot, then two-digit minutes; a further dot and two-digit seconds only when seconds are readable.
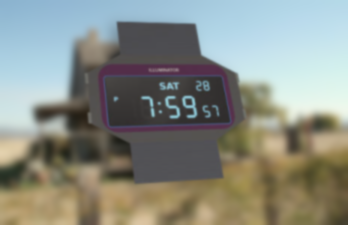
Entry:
7.59.57
